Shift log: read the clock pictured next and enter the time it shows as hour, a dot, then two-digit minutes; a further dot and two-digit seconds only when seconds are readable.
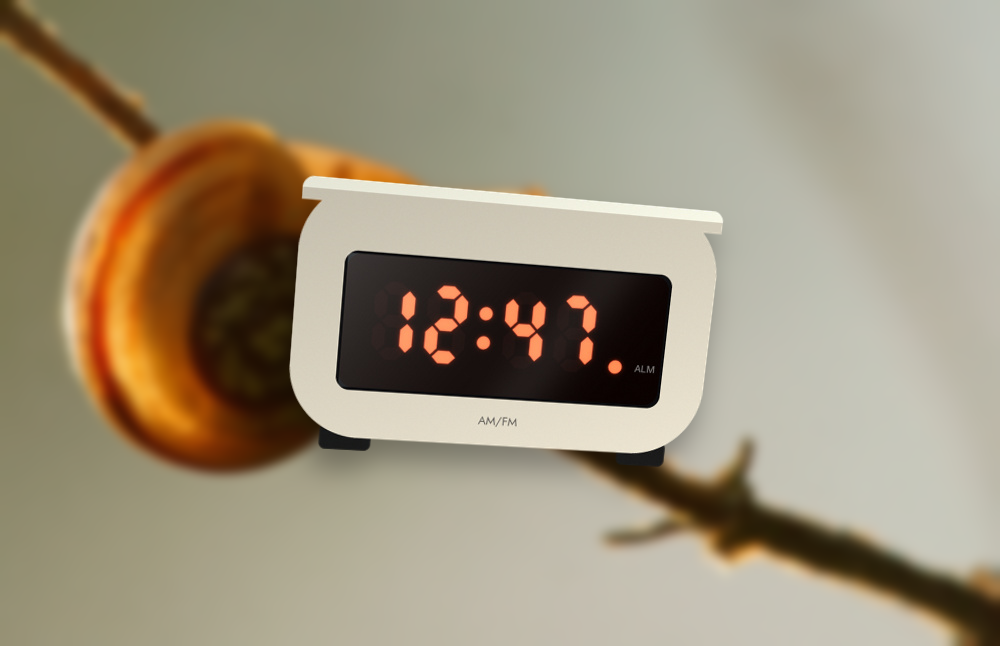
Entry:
12.47
